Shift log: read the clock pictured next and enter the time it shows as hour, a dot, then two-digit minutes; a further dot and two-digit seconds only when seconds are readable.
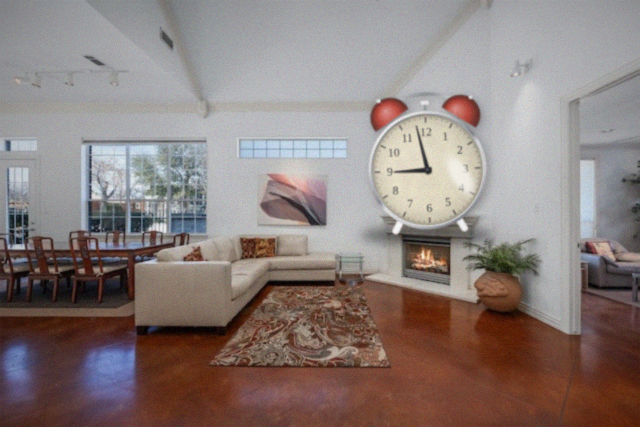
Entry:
8.58
